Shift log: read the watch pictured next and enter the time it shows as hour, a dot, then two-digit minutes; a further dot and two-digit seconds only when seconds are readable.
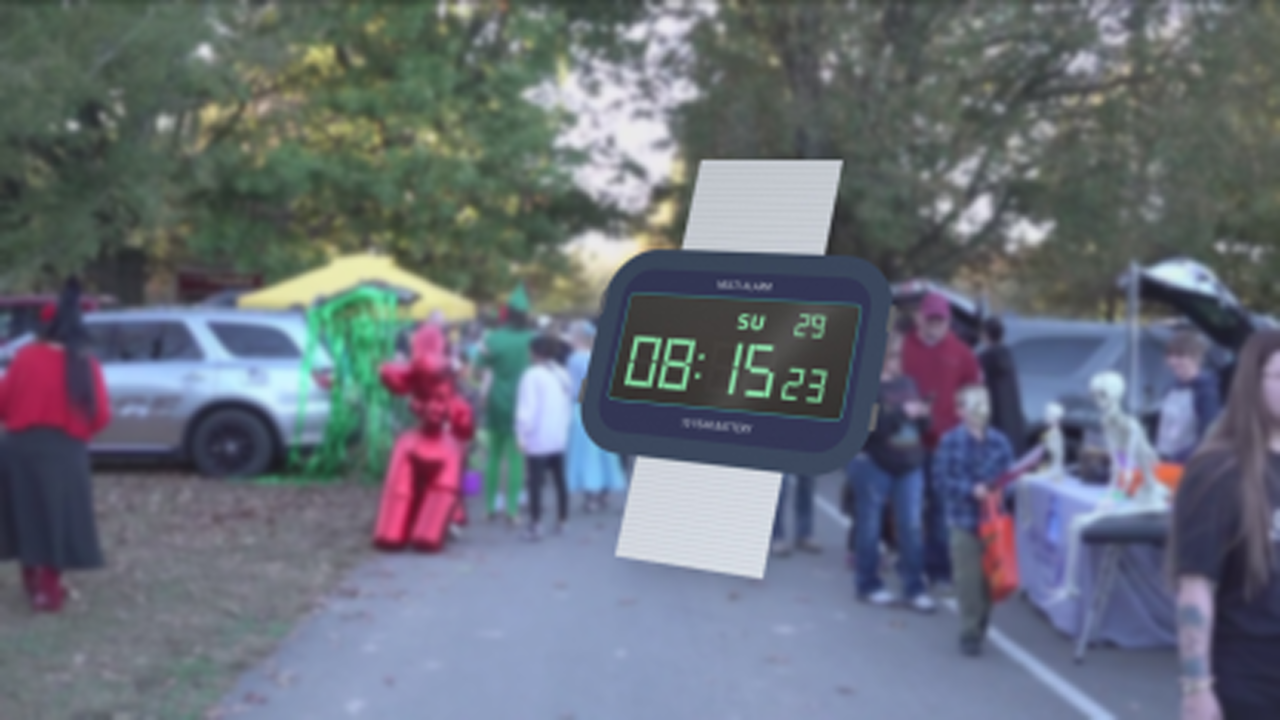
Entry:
8.15.23
